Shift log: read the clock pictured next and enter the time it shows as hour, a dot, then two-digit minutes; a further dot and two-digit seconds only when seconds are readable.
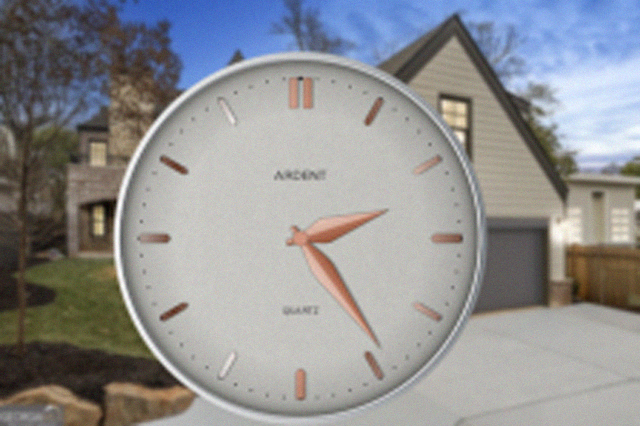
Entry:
2.24
